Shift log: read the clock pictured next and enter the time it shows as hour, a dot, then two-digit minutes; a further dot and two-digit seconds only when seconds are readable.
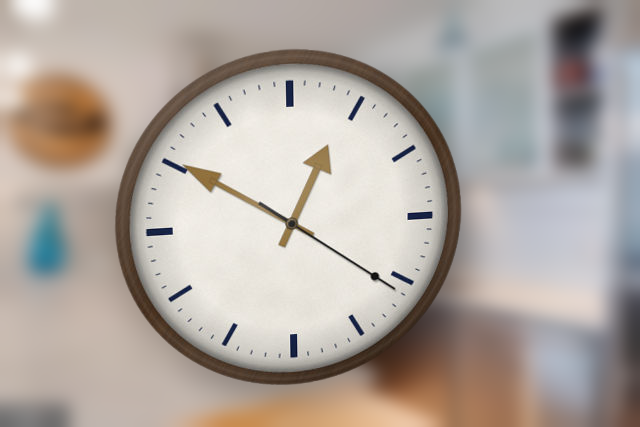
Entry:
12.50.21
